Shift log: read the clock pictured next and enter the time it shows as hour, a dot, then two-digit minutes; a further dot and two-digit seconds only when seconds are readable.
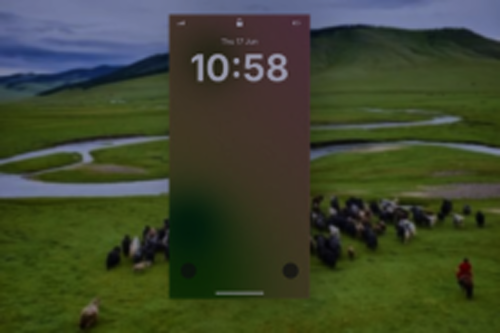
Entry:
10.58
